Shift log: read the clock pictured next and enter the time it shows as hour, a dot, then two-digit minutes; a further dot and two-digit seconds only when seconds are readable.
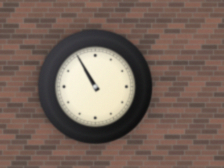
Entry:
10.55
